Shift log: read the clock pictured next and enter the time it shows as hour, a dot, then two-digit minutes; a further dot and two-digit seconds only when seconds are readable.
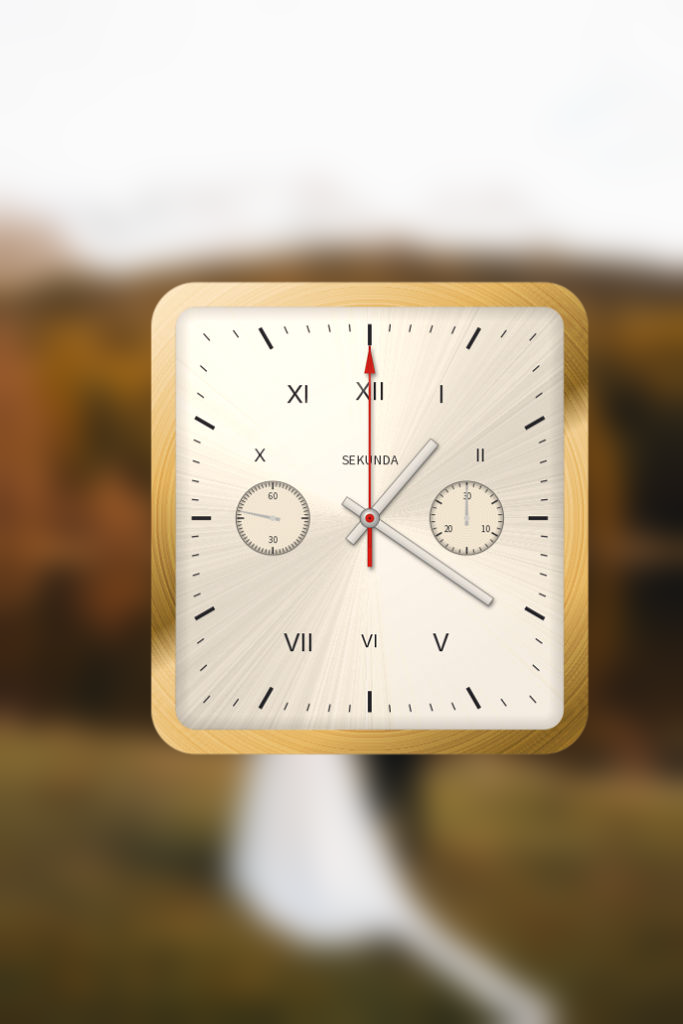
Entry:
1.20.47
